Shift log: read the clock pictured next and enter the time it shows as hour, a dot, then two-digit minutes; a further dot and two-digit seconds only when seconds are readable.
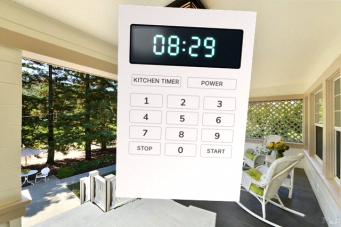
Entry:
8.29
